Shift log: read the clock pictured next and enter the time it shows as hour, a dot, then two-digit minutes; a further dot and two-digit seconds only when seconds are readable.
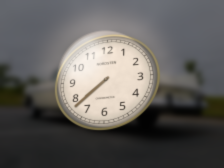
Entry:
7.38
